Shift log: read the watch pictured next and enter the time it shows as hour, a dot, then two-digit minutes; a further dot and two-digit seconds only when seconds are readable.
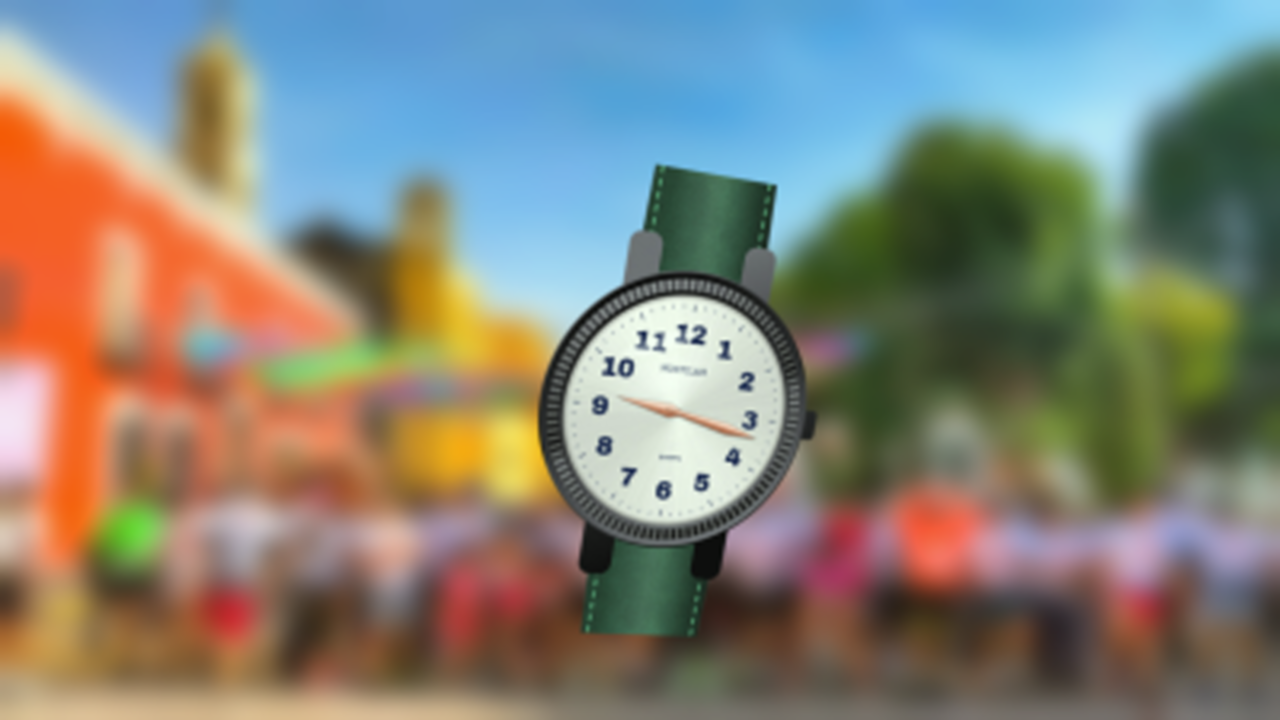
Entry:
9.17
